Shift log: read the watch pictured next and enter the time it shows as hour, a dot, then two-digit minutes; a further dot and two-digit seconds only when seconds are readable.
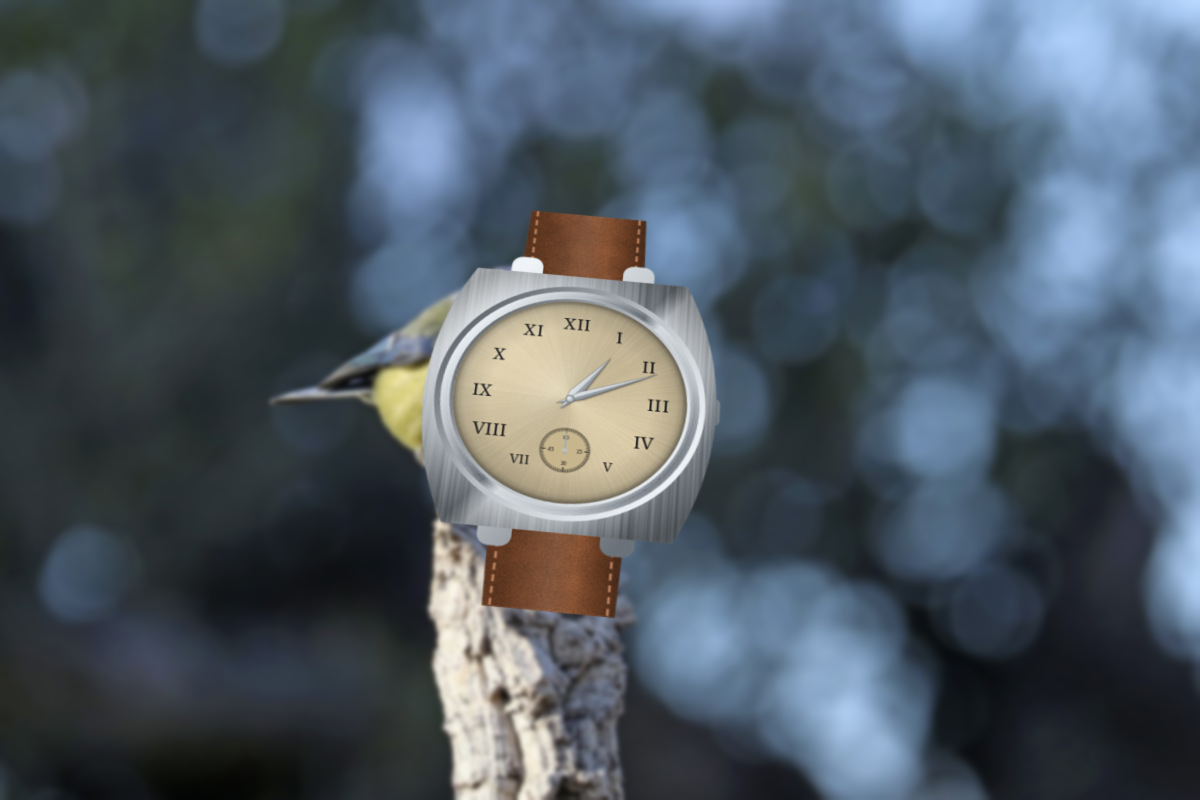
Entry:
1.11
